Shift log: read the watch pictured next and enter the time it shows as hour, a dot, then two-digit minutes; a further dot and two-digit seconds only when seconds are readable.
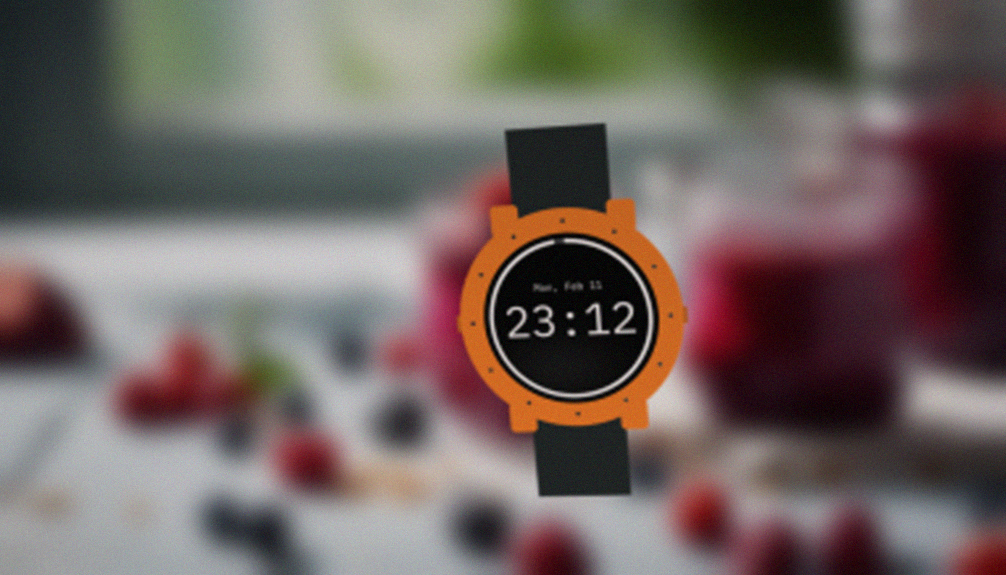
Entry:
23.12
